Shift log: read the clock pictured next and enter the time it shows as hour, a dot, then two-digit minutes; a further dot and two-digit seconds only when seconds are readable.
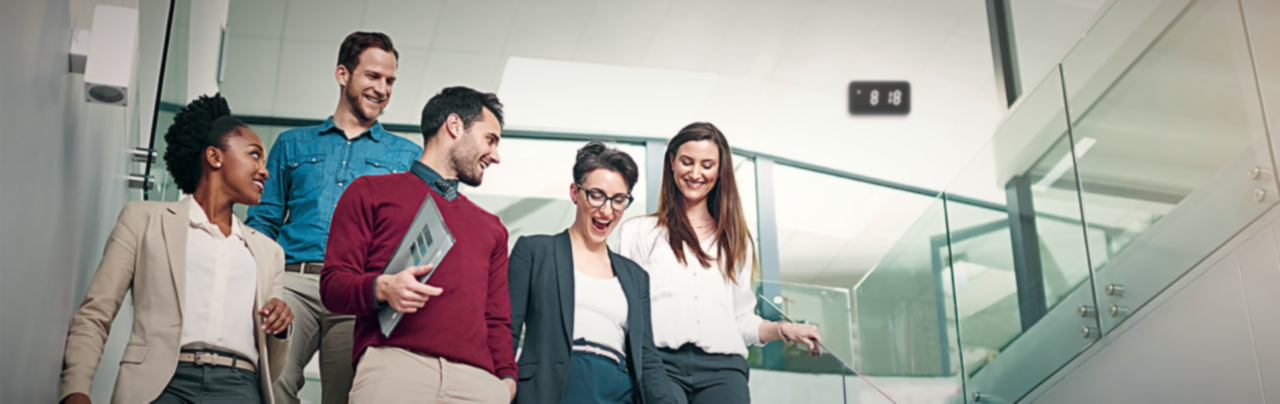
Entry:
8.18
